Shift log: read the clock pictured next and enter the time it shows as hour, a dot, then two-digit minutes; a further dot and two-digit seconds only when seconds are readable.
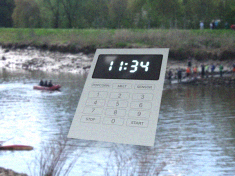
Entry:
11.34
